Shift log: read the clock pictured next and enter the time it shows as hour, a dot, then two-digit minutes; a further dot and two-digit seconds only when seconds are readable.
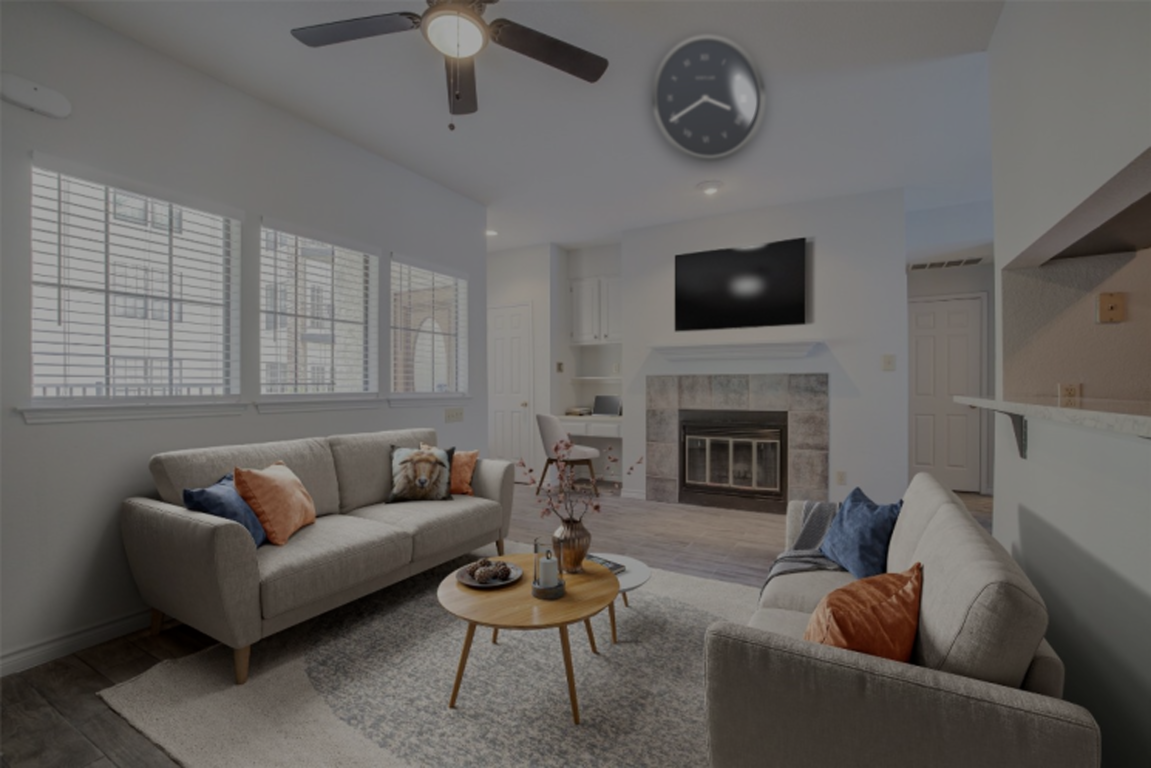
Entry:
3.40
